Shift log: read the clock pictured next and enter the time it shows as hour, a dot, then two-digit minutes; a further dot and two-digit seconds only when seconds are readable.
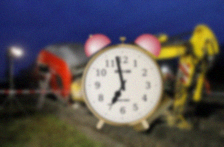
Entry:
6.58
